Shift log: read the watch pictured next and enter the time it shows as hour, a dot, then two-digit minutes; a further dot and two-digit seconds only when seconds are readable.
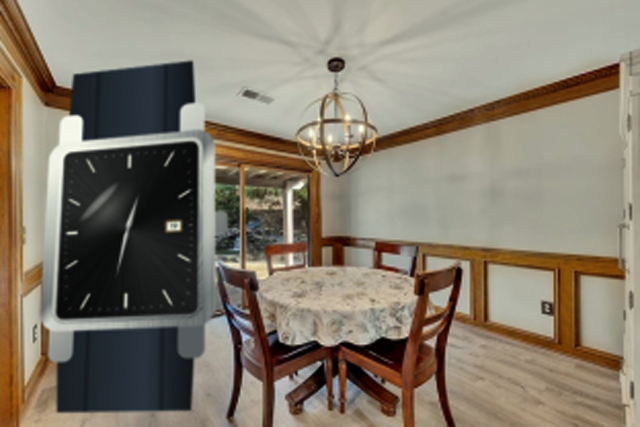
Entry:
12.32
